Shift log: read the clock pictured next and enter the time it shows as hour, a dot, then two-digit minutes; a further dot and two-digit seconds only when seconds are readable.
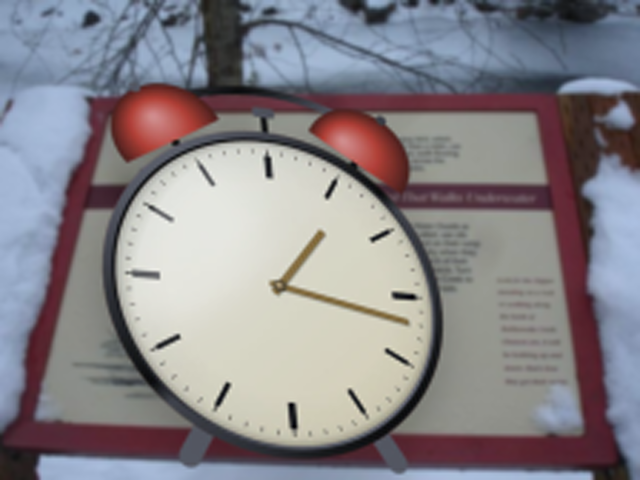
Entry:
1.17
